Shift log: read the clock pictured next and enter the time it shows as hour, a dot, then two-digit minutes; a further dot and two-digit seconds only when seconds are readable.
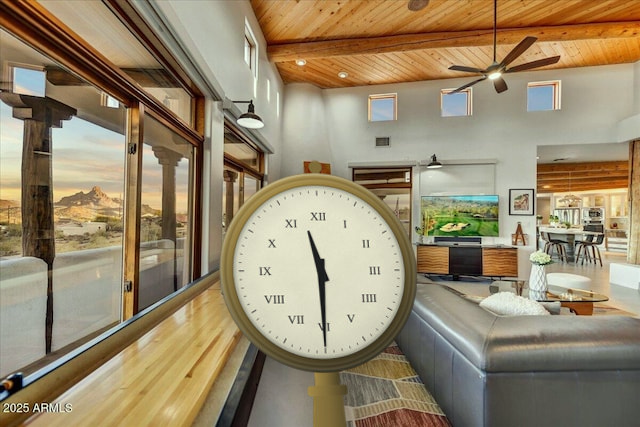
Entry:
11.30
